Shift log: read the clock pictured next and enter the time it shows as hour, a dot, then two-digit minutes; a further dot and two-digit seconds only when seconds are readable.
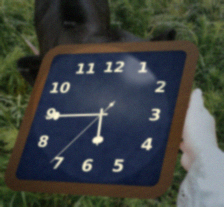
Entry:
5.44.36
